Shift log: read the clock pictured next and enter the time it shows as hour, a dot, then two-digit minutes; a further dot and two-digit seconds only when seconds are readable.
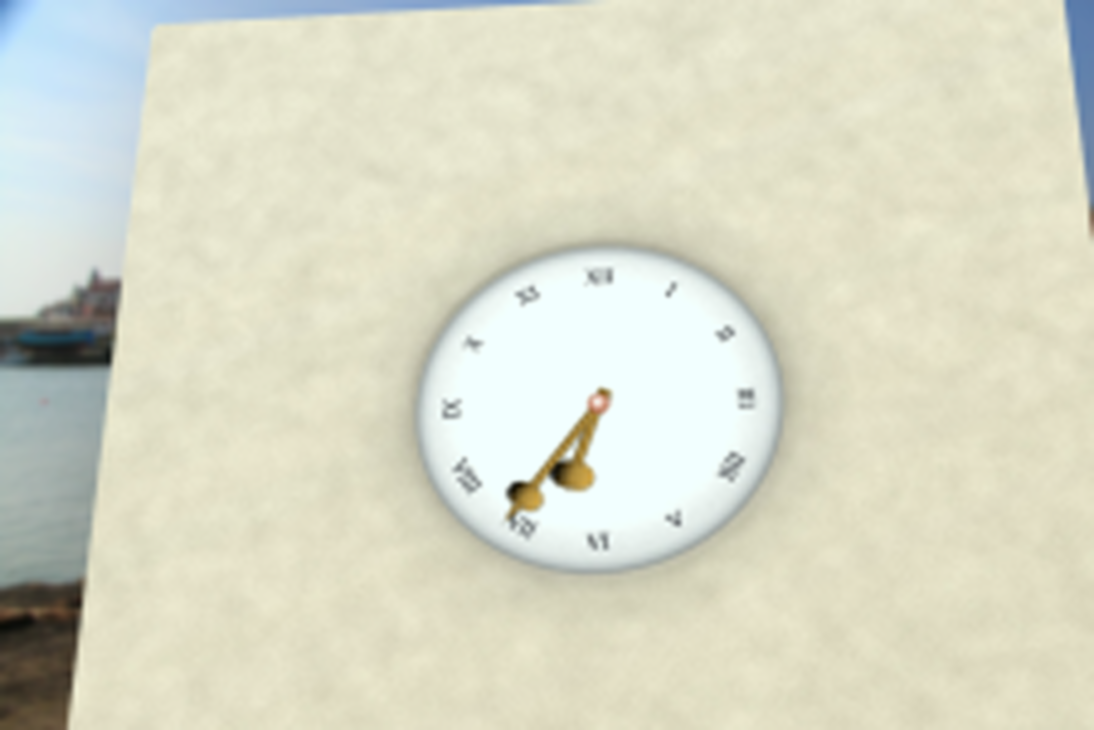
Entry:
6.36
